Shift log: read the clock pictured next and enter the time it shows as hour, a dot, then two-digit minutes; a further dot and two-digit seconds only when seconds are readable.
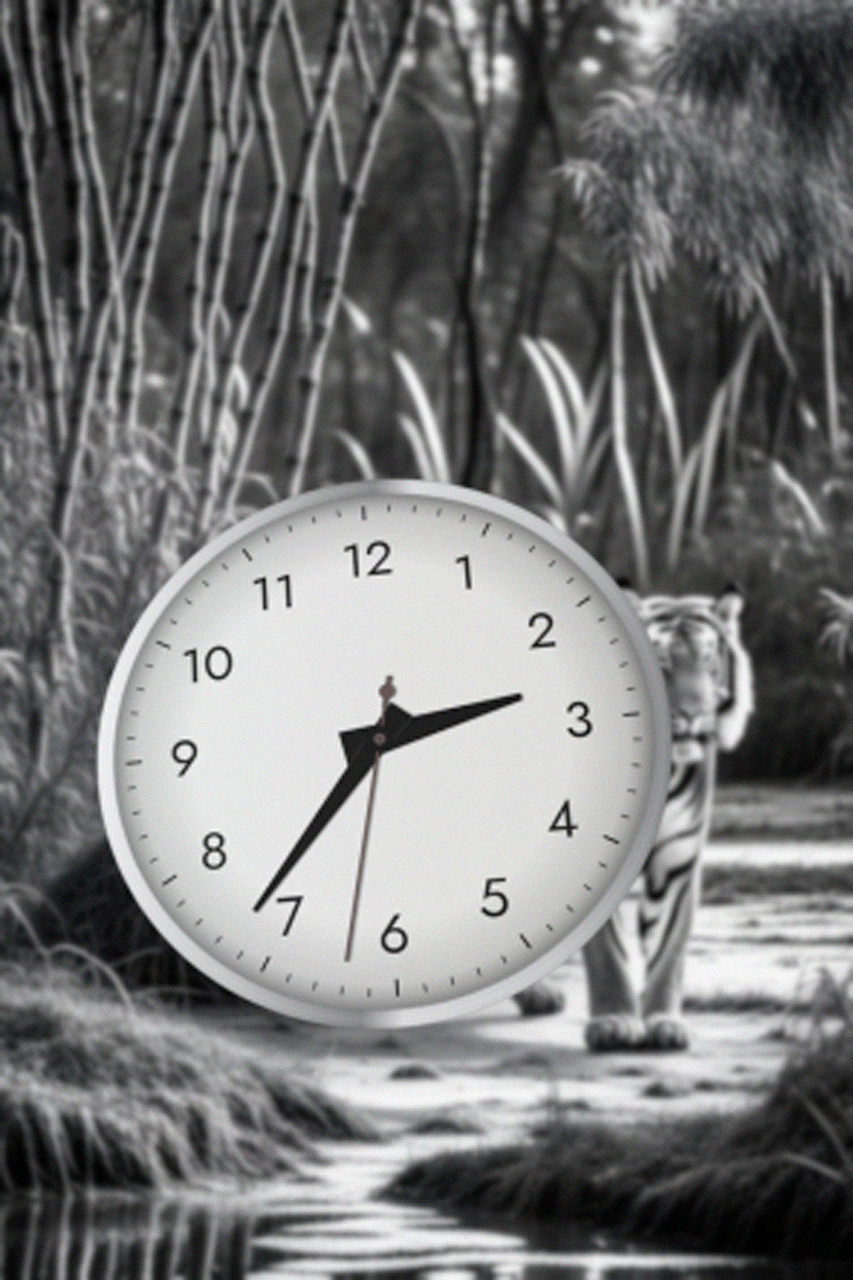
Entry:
2.36.32
